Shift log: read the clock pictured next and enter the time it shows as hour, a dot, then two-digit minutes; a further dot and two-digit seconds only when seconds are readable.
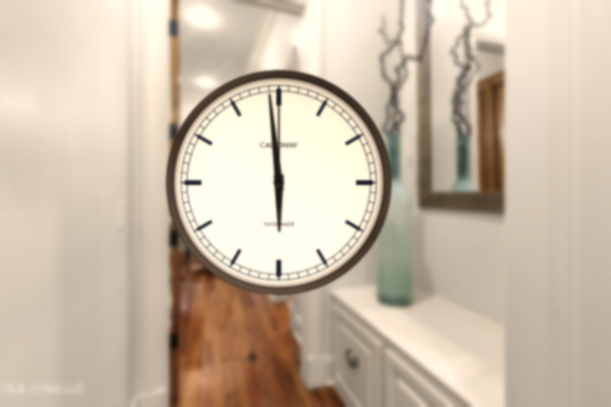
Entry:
5.59.00
